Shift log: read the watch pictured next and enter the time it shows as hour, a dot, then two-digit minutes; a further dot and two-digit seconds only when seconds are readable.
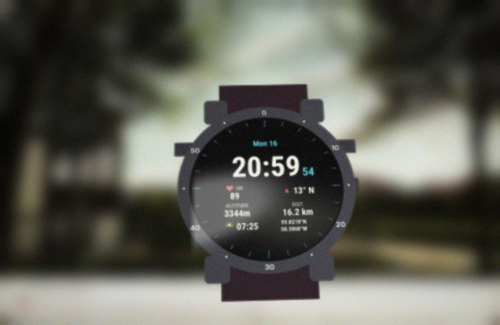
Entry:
20.59.54
